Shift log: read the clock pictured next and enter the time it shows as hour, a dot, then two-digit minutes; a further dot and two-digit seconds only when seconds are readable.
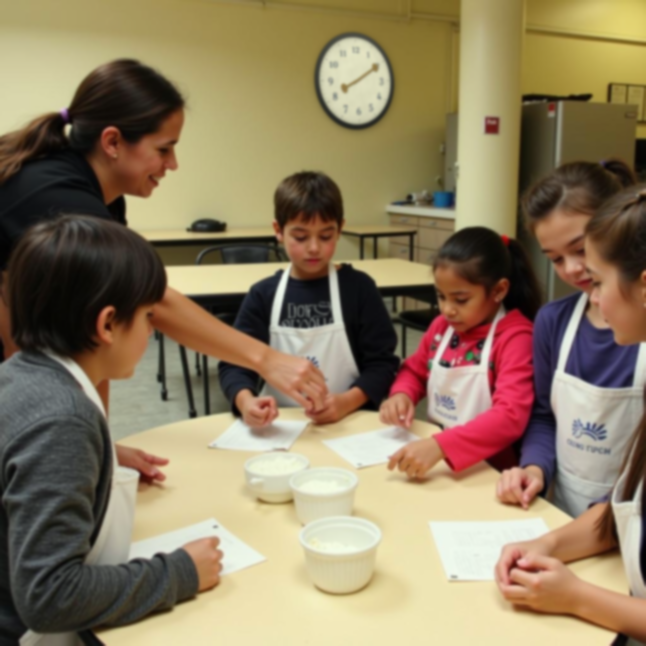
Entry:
8.10
